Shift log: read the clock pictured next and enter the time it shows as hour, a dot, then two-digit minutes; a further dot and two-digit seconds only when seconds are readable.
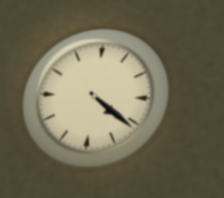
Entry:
4.21
